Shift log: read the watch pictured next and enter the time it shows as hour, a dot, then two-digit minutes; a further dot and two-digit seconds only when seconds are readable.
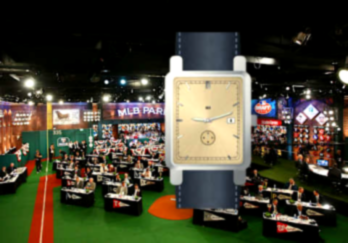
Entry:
9.12
